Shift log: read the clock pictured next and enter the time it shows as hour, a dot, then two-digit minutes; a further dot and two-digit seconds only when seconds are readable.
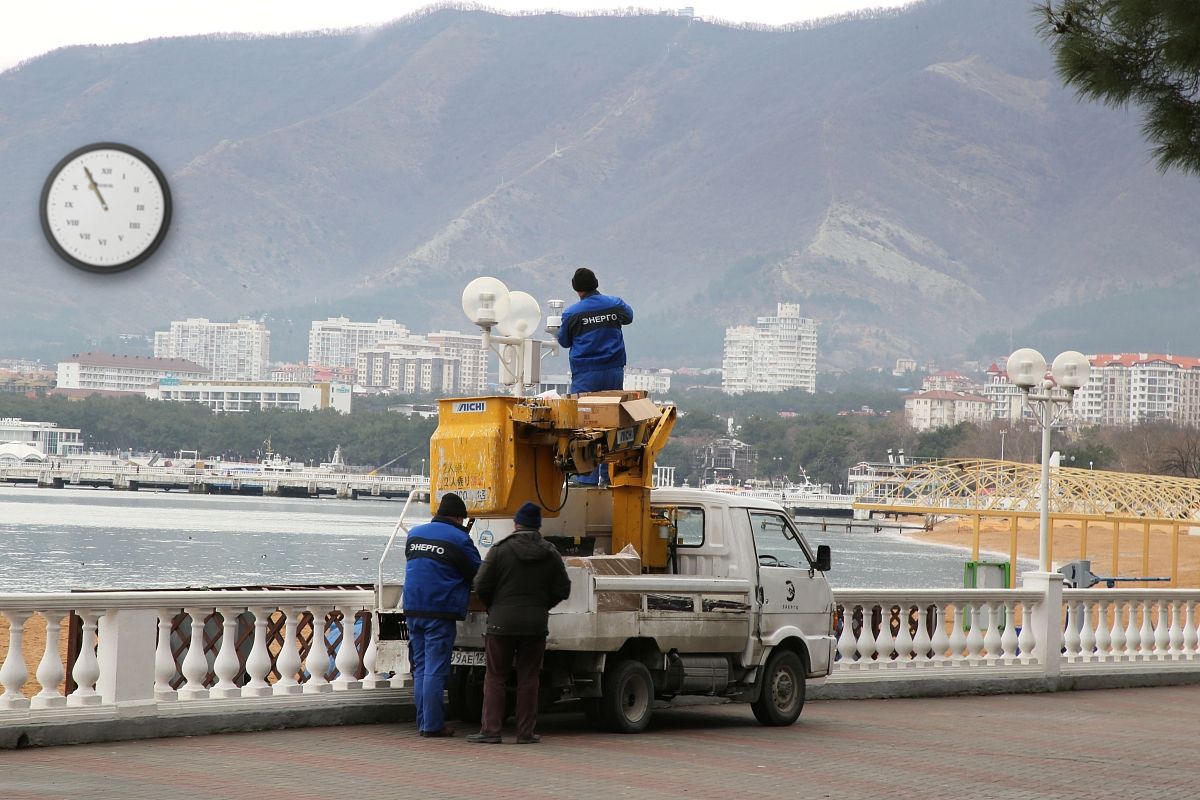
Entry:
10.55
